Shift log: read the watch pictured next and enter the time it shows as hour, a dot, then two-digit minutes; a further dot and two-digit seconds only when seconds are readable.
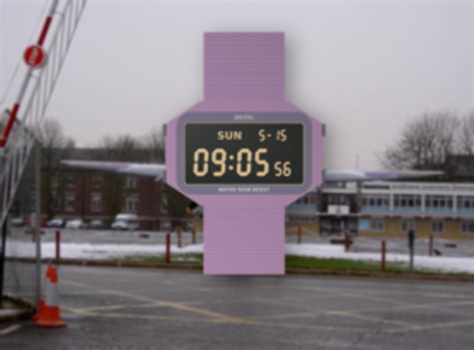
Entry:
9.05.56
